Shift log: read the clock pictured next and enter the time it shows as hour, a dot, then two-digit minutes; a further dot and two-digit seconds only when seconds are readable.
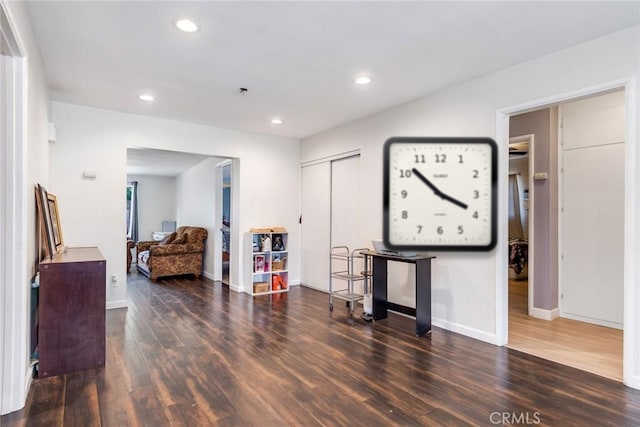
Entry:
3.52
